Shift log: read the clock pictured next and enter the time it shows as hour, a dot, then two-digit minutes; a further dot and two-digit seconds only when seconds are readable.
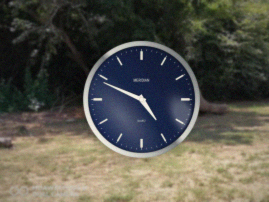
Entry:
4.49
